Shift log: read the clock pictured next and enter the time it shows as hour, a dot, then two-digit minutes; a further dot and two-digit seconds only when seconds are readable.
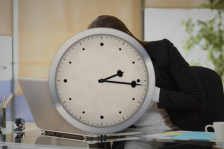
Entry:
2.16
